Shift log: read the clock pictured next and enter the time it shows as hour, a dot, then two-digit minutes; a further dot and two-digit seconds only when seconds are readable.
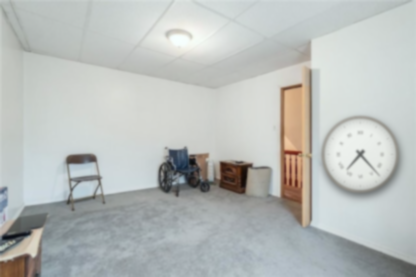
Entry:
7.23
